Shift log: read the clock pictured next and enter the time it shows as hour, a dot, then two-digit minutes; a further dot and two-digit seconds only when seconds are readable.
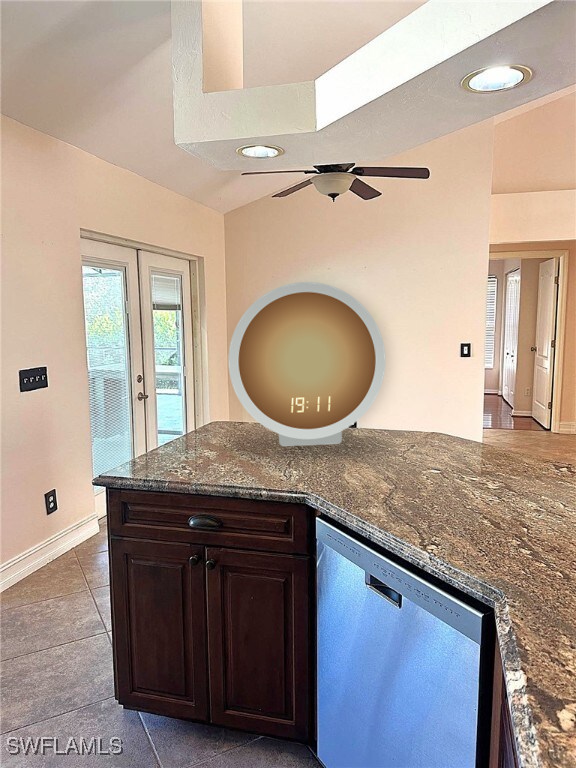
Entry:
19.11
